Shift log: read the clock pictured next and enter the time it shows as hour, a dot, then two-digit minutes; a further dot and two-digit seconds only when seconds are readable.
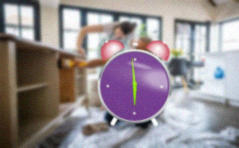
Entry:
5.59
